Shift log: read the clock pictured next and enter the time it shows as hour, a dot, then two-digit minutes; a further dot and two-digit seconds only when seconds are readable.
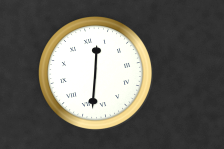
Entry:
12.33
